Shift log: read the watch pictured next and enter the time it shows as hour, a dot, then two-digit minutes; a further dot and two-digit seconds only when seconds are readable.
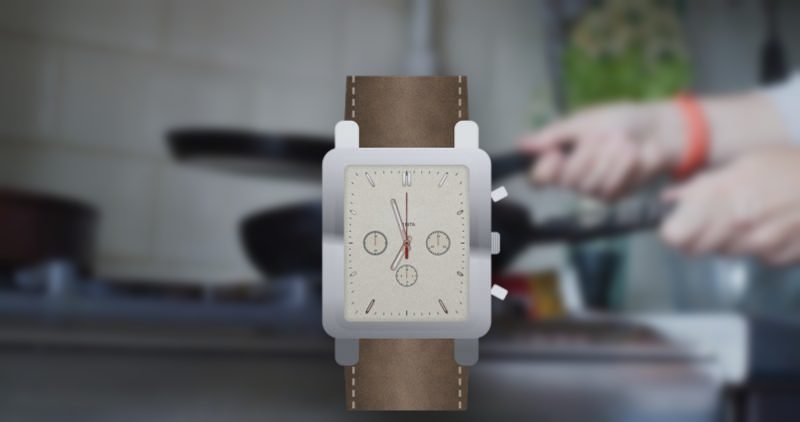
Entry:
6.57
